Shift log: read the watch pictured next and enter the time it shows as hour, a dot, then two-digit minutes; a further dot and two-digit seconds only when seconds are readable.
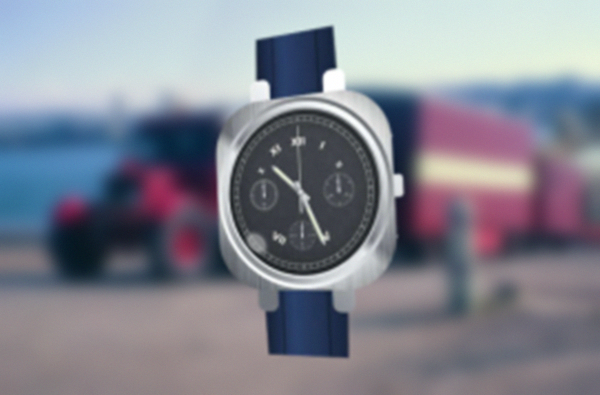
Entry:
10.26
